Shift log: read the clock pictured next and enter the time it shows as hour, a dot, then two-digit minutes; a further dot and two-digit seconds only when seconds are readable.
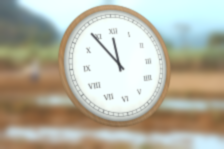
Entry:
11.54
